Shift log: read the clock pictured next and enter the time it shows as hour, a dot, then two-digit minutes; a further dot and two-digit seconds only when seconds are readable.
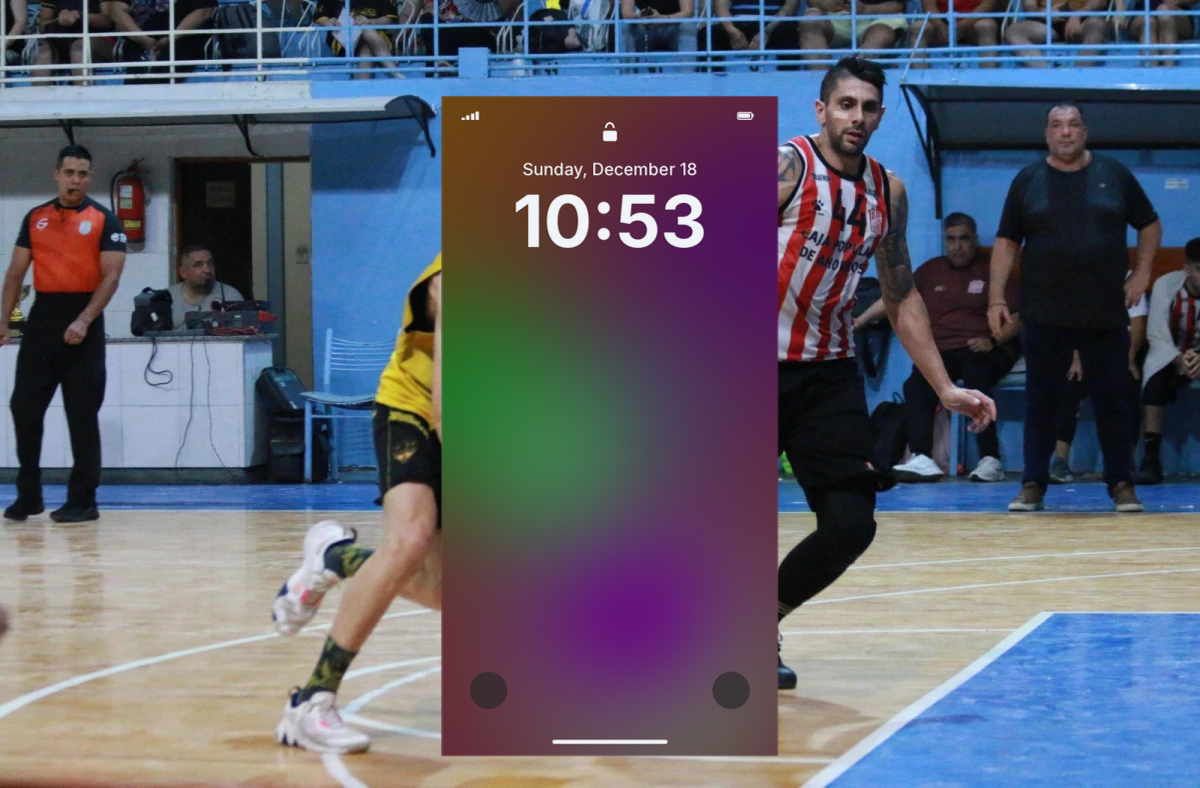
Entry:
10.53
